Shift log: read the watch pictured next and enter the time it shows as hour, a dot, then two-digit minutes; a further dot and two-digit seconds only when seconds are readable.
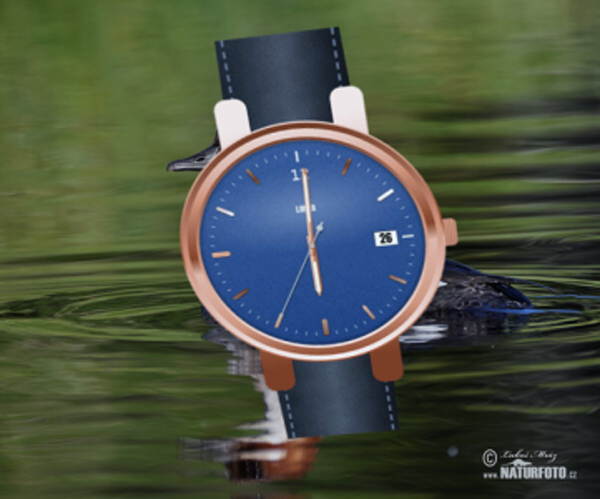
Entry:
6.00.35
